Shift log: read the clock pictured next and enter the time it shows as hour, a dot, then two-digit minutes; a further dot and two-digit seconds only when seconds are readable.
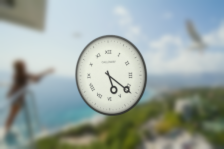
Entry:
5.21
